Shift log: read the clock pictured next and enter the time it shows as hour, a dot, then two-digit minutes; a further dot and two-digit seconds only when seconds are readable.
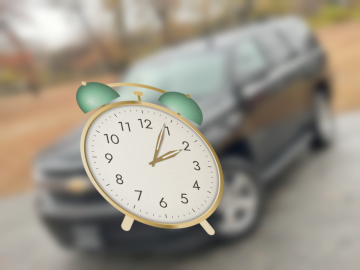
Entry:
2.04
